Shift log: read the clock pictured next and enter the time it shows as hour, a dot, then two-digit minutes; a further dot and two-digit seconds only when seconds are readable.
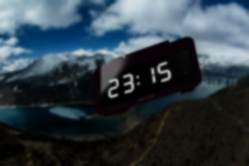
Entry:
23.15
